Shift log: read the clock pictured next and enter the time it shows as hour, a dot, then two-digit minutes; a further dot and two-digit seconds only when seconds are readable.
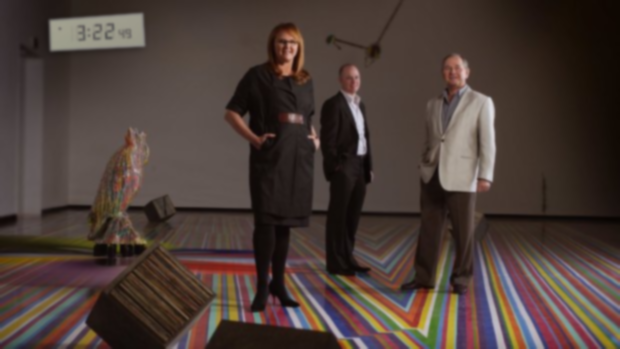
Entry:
3.22
